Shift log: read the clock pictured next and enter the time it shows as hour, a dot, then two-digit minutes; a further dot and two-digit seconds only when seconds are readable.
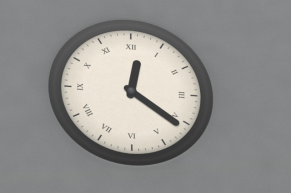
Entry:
12.21
